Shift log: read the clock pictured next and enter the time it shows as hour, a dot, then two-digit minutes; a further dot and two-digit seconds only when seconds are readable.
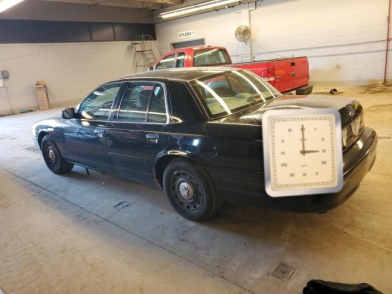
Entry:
3.00
